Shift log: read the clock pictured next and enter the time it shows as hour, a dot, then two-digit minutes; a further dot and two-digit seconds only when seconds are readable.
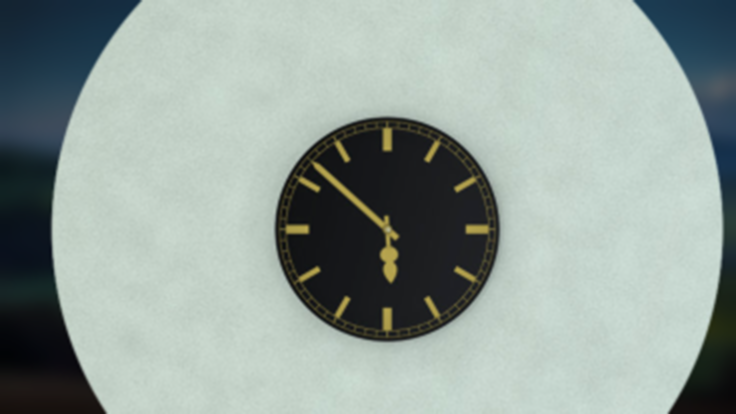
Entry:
5.52
